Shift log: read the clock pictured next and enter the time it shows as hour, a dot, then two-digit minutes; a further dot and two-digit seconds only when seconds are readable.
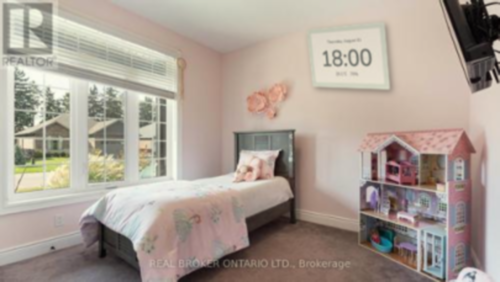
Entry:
18.00
